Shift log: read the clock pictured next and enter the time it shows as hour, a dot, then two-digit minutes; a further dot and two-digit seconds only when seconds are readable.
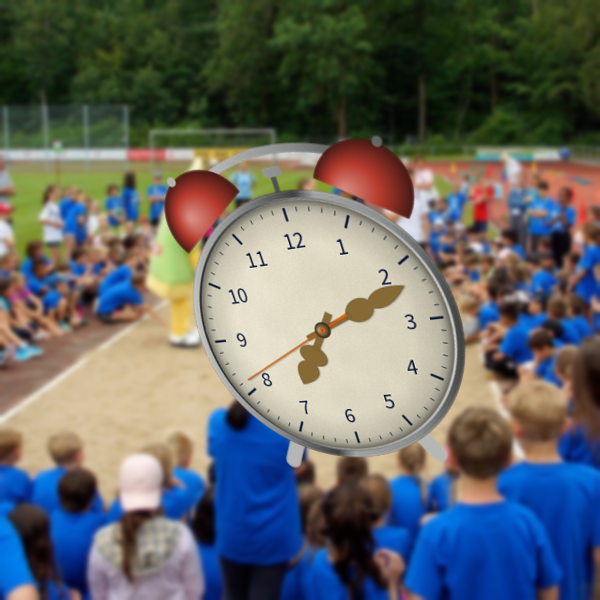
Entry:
7.11.41
